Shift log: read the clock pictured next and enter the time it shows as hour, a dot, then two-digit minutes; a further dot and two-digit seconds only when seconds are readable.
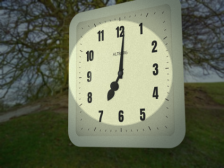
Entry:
7.01
